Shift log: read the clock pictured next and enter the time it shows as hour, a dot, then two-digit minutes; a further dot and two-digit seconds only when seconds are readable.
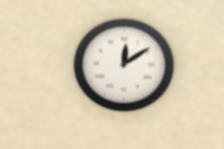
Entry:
12.09
